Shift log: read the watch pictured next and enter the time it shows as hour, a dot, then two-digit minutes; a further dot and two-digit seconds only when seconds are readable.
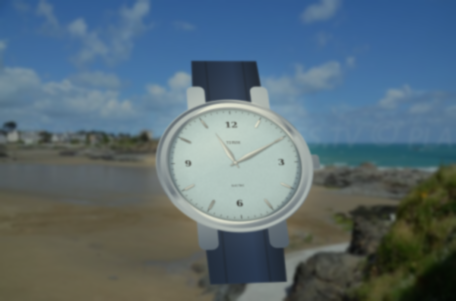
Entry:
11.10
